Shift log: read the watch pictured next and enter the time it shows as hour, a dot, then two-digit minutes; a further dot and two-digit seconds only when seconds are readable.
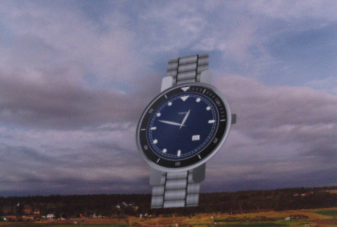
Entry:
12.48
